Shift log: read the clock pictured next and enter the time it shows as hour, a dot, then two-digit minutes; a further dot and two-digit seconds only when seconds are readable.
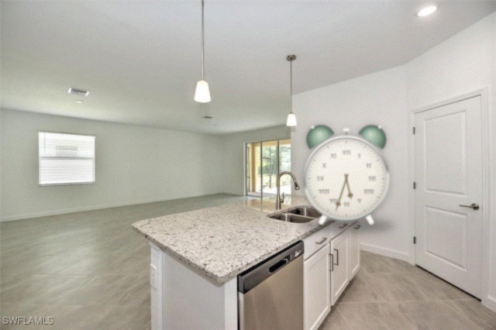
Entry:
5.33
